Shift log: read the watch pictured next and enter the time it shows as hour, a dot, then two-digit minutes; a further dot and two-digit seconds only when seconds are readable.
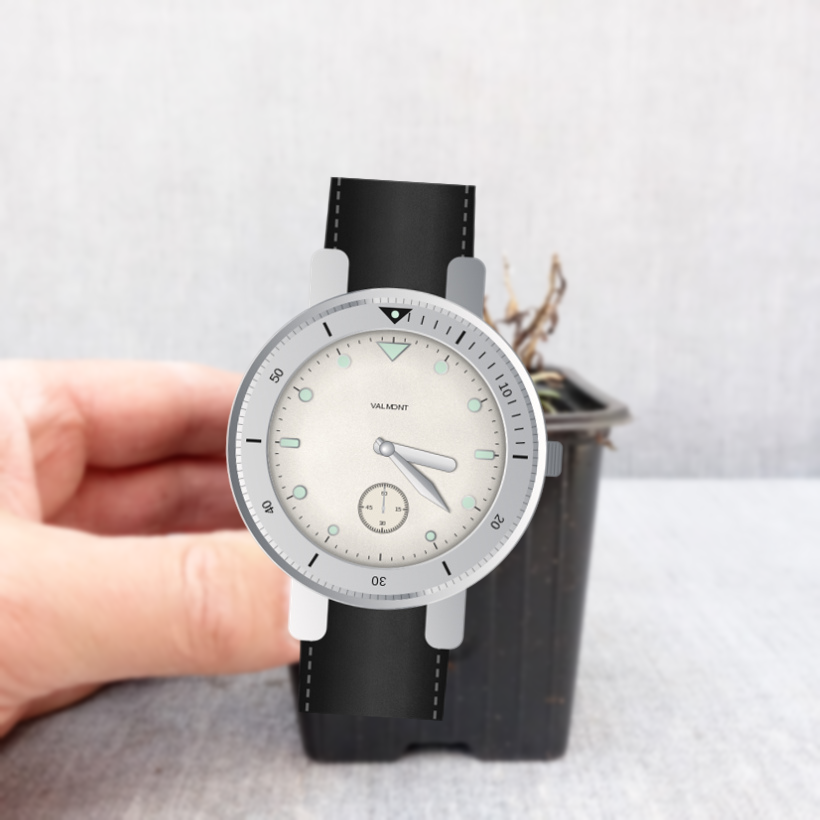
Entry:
3.22
